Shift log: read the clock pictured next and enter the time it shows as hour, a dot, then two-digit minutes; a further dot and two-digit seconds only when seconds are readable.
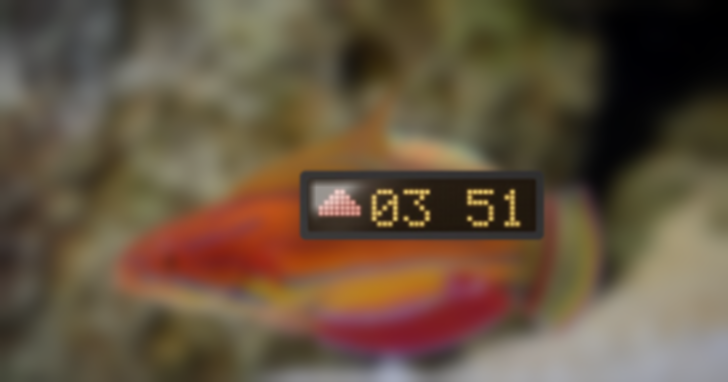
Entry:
3.51
